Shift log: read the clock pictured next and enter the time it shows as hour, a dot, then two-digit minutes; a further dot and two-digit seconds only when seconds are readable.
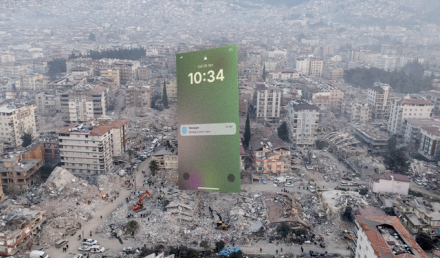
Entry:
10.34
